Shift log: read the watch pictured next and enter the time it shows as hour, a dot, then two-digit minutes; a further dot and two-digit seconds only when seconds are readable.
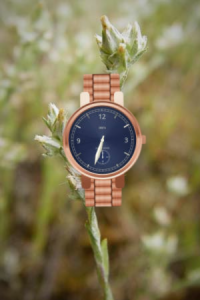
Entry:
6.33
